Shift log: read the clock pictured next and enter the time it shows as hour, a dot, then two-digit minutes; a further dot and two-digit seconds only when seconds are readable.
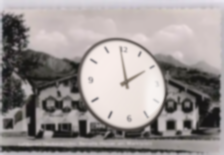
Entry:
1.59
